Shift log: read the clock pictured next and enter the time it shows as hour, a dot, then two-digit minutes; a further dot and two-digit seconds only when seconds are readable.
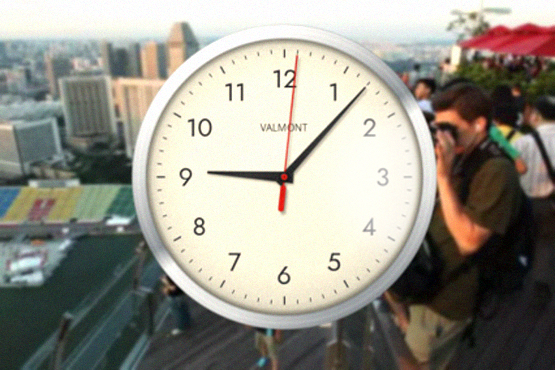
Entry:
9.07.01
